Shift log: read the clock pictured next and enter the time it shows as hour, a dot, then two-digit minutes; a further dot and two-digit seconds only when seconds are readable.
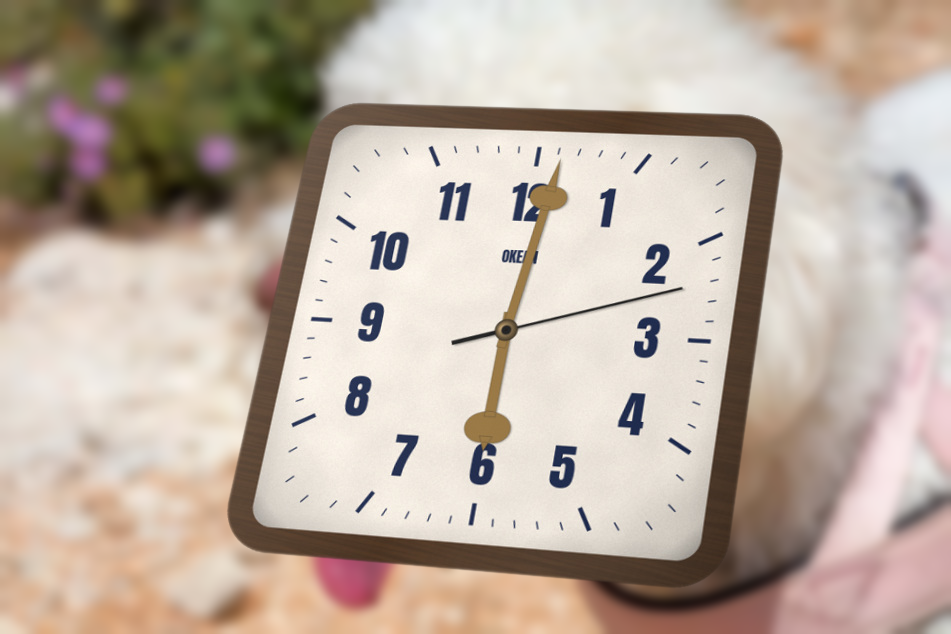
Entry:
6.01.12
